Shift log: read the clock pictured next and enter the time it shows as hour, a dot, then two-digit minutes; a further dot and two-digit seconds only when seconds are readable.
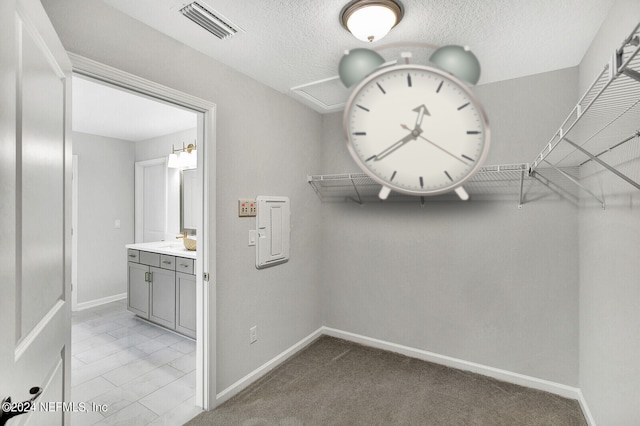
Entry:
12.39.21
